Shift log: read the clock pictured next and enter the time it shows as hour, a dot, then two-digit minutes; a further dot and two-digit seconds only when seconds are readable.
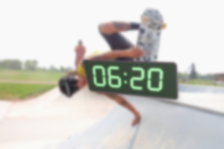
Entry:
6.20
